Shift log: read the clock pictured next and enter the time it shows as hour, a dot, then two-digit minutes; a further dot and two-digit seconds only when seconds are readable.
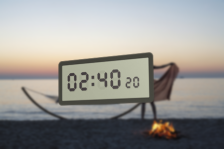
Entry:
2.40.20
